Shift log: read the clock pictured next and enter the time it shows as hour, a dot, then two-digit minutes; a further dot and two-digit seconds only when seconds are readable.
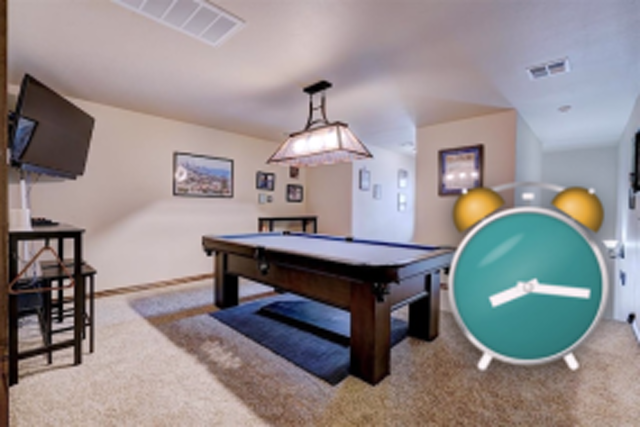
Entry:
8.16
